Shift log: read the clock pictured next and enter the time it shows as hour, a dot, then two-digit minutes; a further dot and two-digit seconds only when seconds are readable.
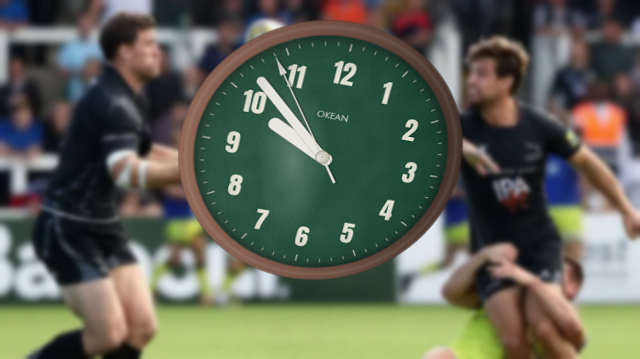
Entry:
9.51.54
